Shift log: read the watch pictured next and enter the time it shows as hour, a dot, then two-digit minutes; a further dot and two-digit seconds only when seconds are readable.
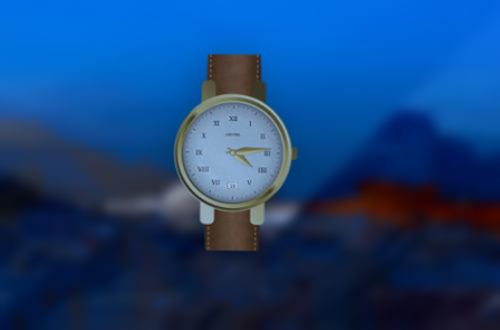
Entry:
4.14
